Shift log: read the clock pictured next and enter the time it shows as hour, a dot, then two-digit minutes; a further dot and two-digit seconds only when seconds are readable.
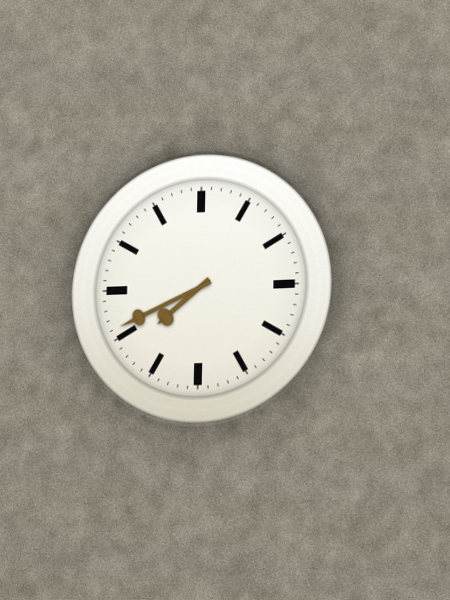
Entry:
7.41
